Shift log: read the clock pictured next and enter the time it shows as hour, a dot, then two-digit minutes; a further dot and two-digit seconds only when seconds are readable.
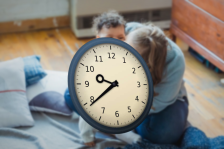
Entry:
9.39
